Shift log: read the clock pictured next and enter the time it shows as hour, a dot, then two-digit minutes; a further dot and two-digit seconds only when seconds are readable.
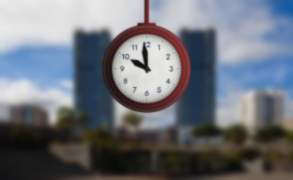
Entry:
9.59
